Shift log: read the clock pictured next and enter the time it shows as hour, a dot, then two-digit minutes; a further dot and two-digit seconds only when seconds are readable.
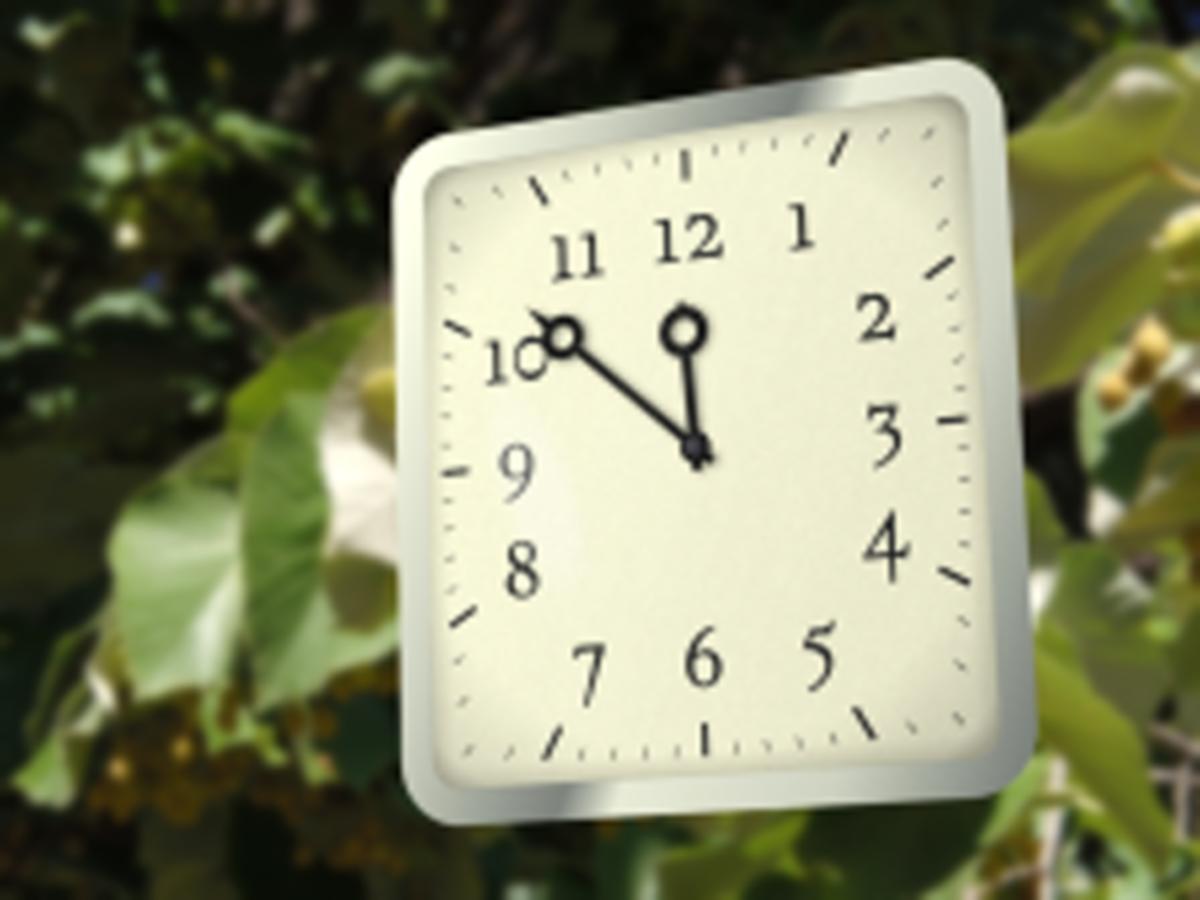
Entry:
11.52
